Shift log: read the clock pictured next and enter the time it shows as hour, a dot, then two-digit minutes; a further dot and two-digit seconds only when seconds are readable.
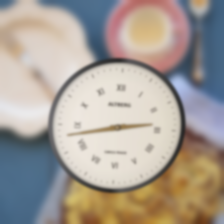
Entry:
2.43
